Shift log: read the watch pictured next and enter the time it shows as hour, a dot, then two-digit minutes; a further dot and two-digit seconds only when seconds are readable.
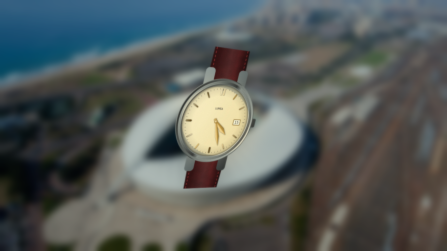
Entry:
4.27
